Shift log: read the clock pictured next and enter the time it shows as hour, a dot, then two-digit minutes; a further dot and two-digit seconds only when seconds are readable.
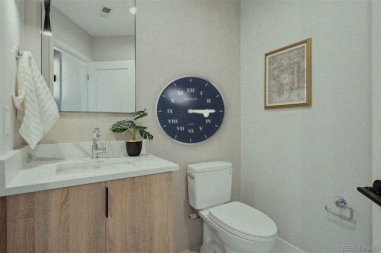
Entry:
3.15
